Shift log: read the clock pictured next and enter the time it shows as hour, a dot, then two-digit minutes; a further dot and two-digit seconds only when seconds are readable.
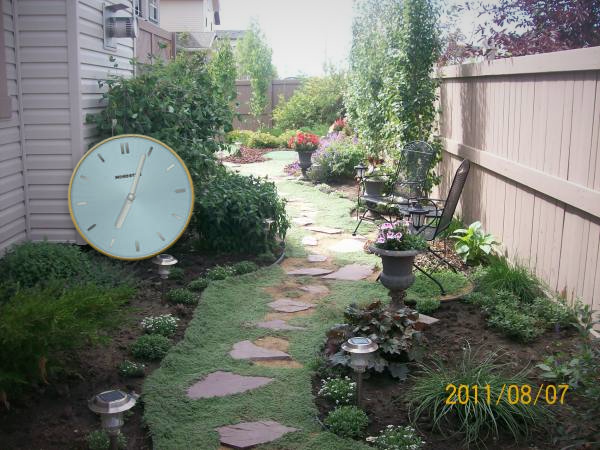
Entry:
7.04
